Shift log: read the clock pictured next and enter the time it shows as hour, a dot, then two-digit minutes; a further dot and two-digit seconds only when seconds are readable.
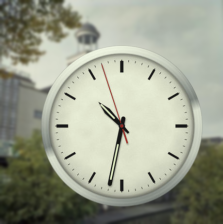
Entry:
10.31.57
